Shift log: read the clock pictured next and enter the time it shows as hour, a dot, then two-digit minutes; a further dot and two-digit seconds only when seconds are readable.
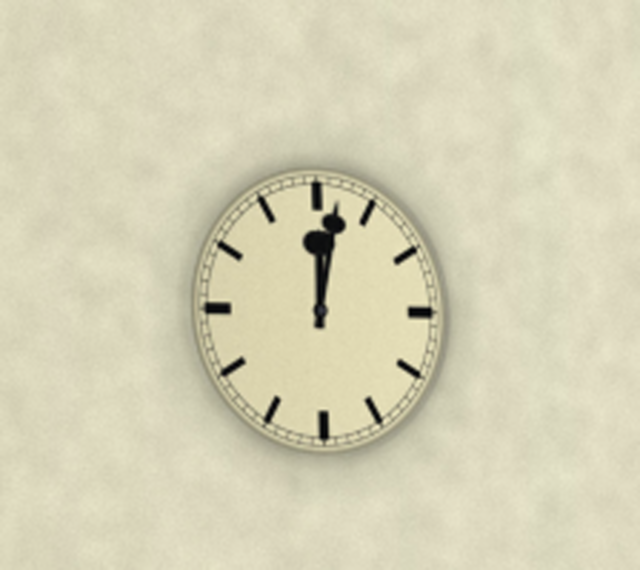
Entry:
12.02
